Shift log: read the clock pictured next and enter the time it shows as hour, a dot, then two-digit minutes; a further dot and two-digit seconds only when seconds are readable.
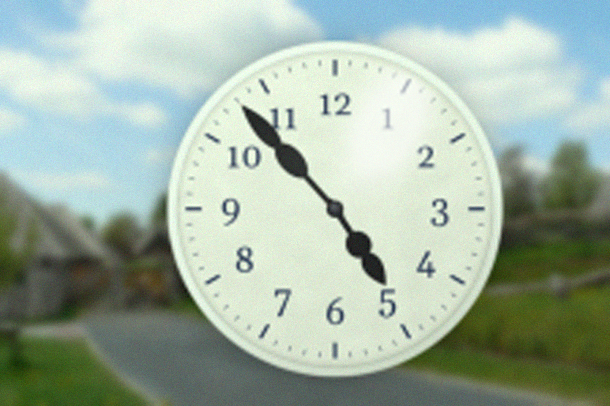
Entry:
4.53
